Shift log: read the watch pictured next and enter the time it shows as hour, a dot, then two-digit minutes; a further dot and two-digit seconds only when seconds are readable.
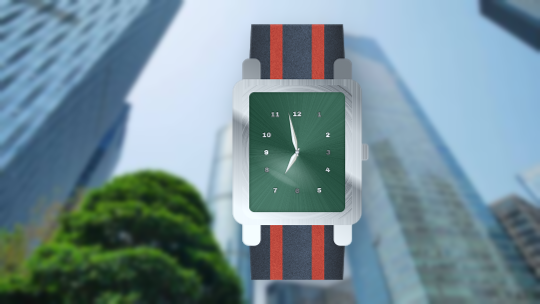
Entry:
6.58
